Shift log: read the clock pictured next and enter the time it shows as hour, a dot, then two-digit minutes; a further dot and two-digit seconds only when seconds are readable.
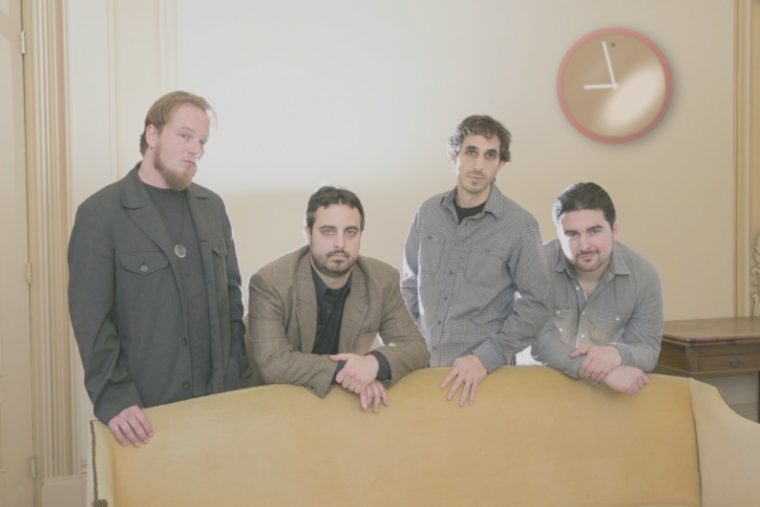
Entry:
8.58
